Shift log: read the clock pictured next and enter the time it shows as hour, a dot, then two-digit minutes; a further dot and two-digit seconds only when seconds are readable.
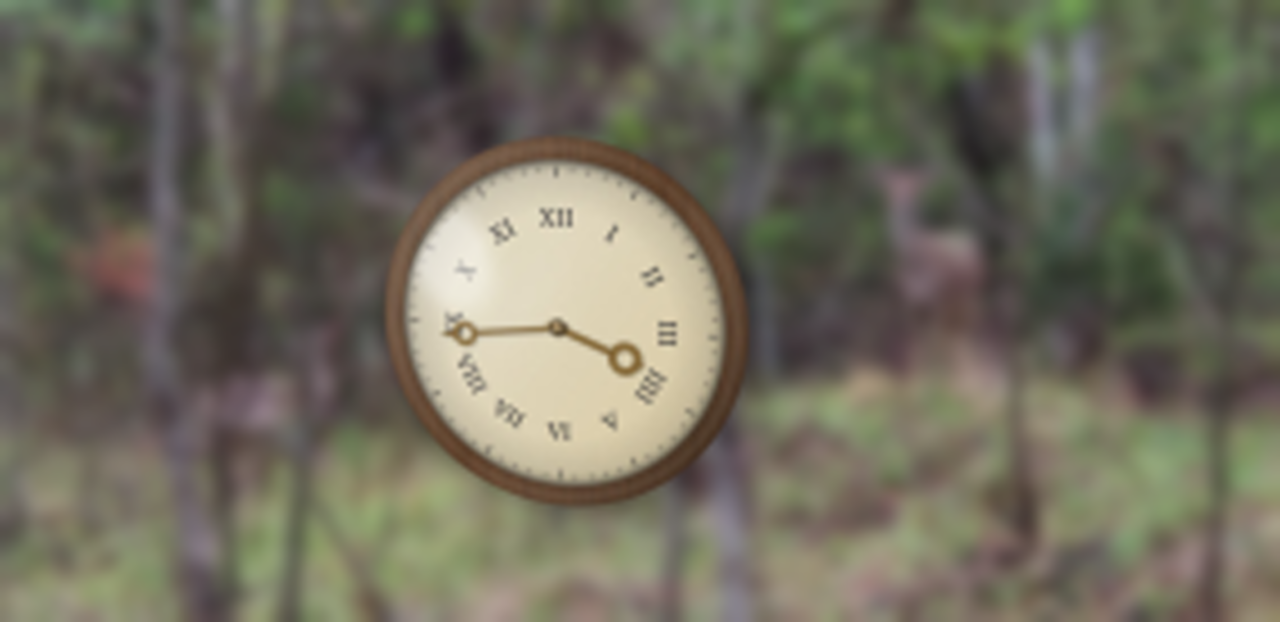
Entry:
3.44
